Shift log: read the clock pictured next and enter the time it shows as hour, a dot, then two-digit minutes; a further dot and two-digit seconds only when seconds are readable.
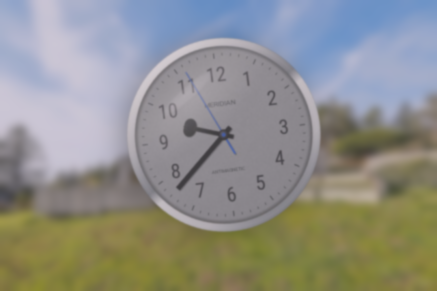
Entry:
9.37.56
